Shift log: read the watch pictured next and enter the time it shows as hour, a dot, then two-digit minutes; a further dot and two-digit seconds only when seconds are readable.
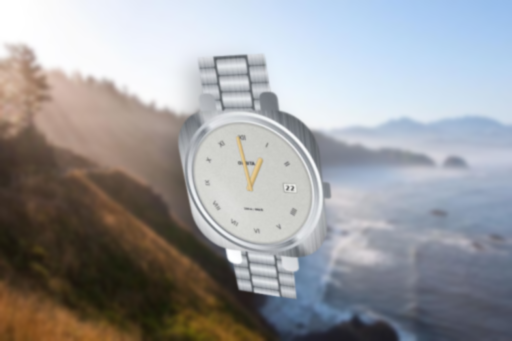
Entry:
12.59
